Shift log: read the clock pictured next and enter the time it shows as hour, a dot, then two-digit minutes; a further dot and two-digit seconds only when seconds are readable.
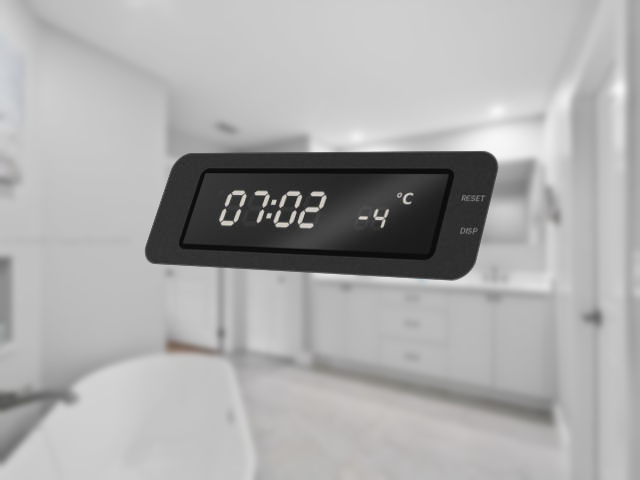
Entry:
7.02
